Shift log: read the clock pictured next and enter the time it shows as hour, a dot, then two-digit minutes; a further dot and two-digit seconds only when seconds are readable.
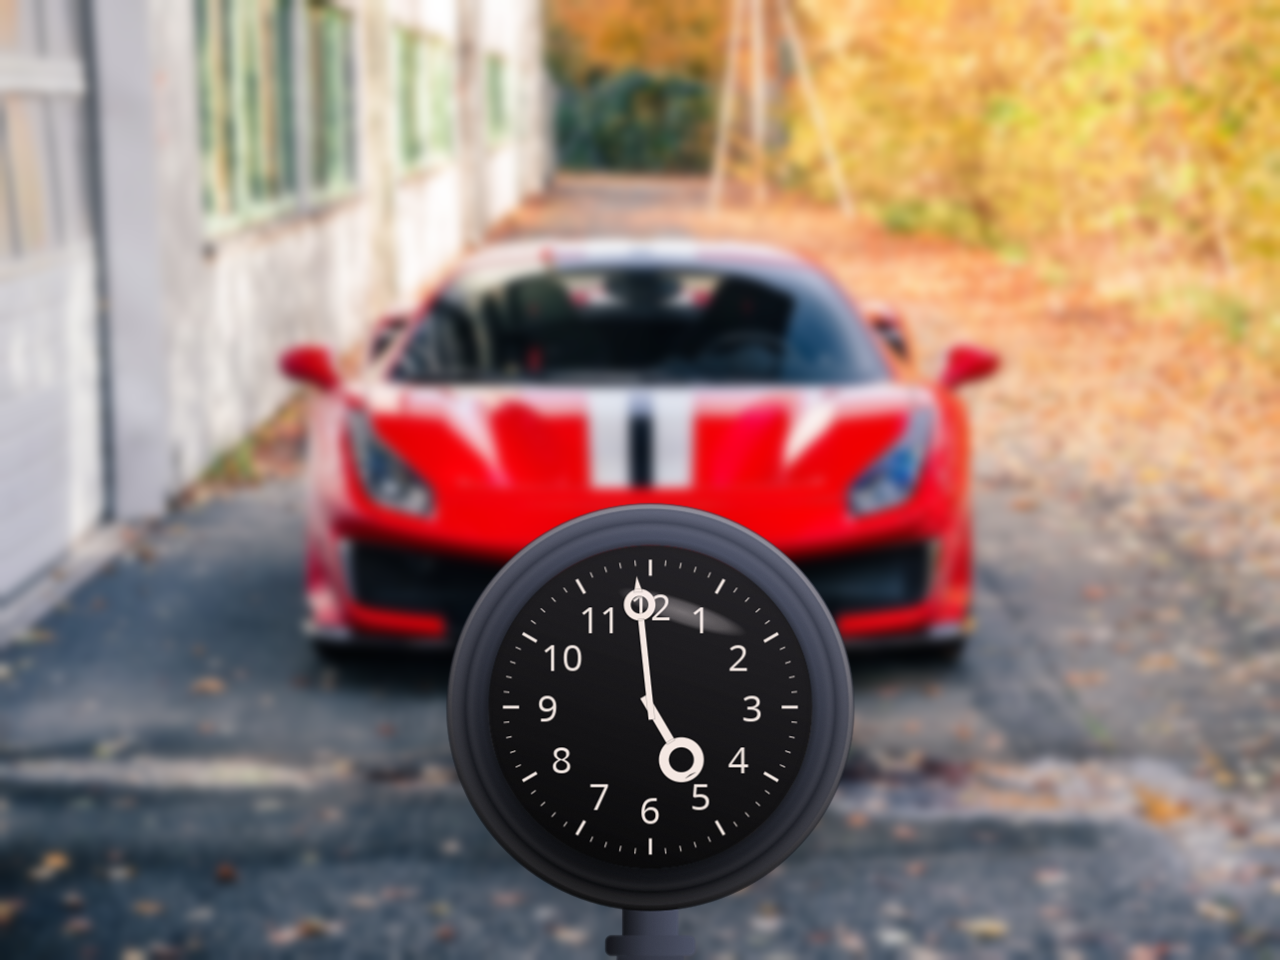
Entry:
4.59
